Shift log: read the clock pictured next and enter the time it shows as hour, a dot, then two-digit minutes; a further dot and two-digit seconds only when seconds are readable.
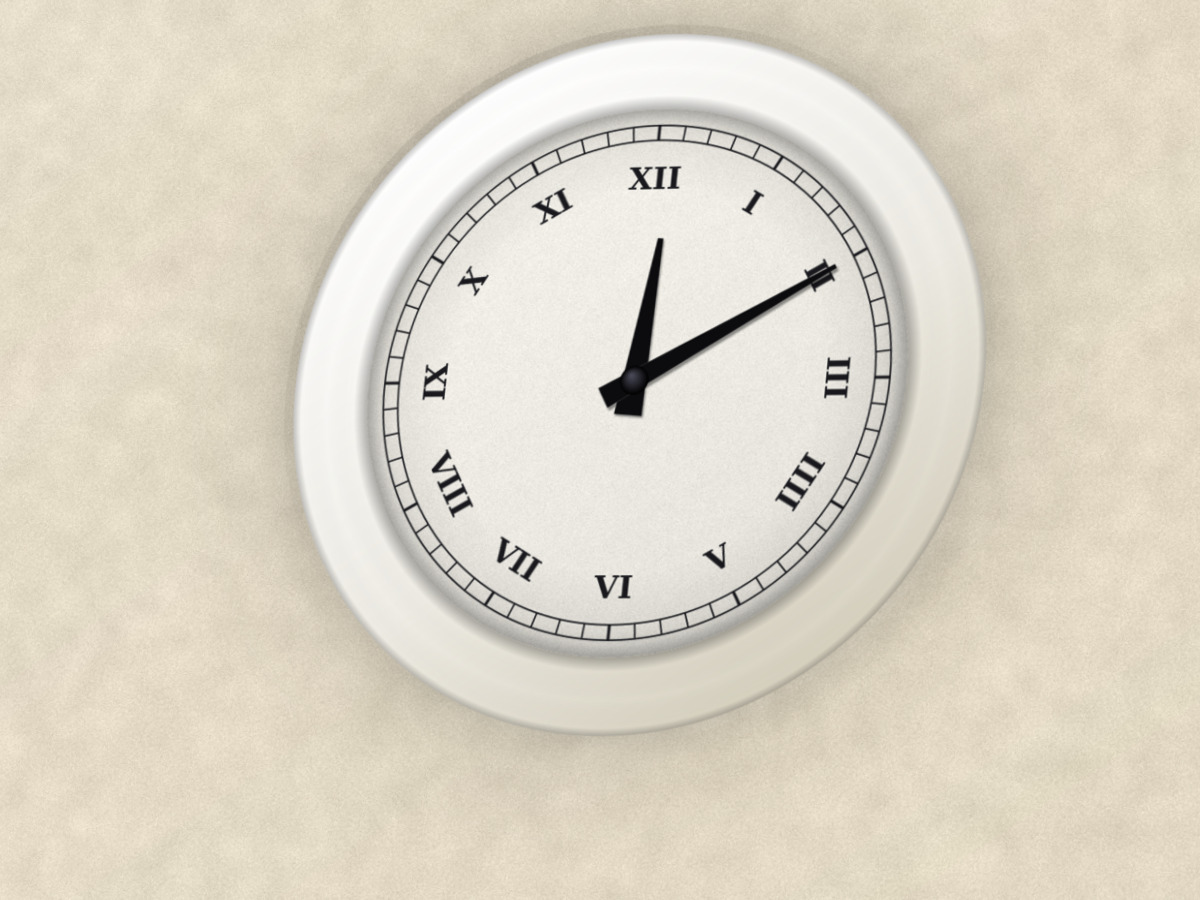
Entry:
12.10
